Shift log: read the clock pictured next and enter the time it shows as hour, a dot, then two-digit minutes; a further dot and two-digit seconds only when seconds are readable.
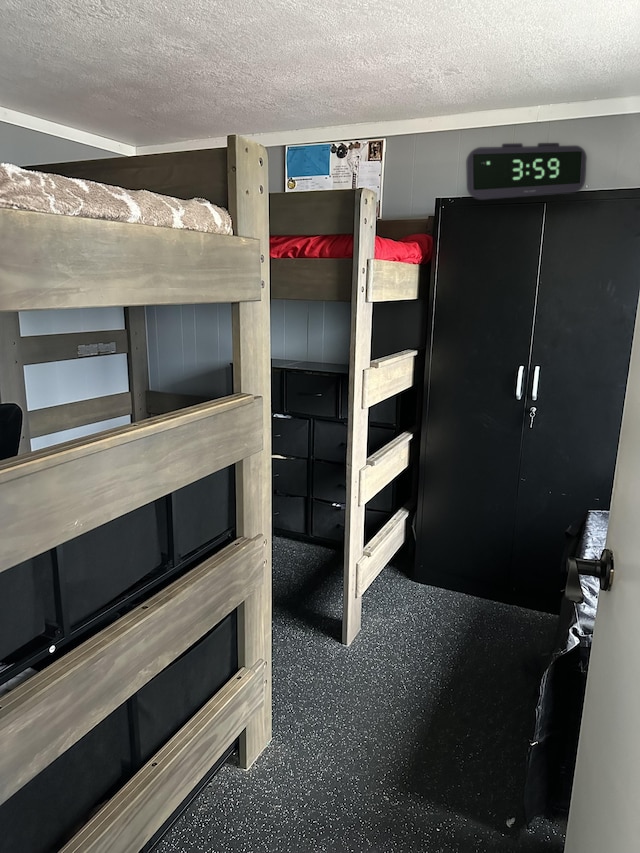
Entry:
3.59
